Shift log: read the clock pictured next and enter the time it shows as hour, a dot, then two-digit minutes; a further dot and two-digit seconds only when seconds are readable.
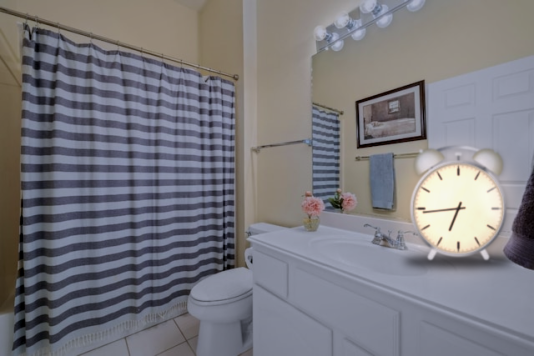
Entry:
6.44
